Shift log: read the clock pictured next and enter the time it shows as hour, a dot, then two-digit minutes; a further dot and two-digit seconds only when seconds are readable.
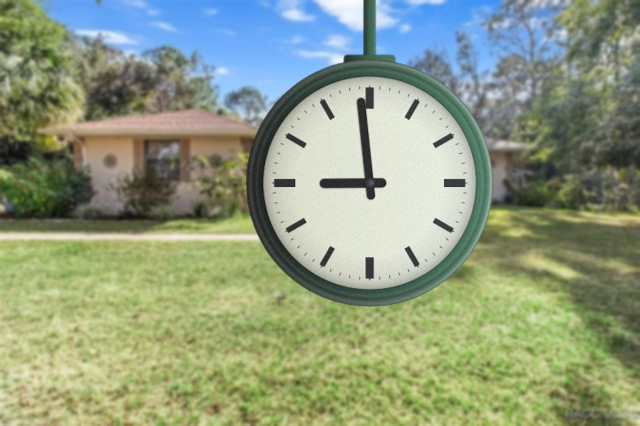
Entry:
8.59
